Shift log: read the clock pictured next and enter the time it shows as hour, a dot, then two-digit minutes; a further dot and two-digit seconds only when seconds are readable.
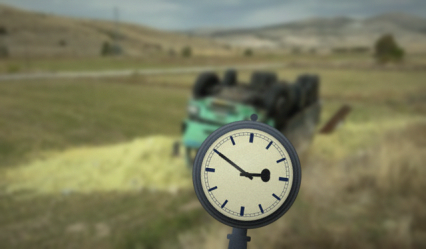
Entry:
2.50
